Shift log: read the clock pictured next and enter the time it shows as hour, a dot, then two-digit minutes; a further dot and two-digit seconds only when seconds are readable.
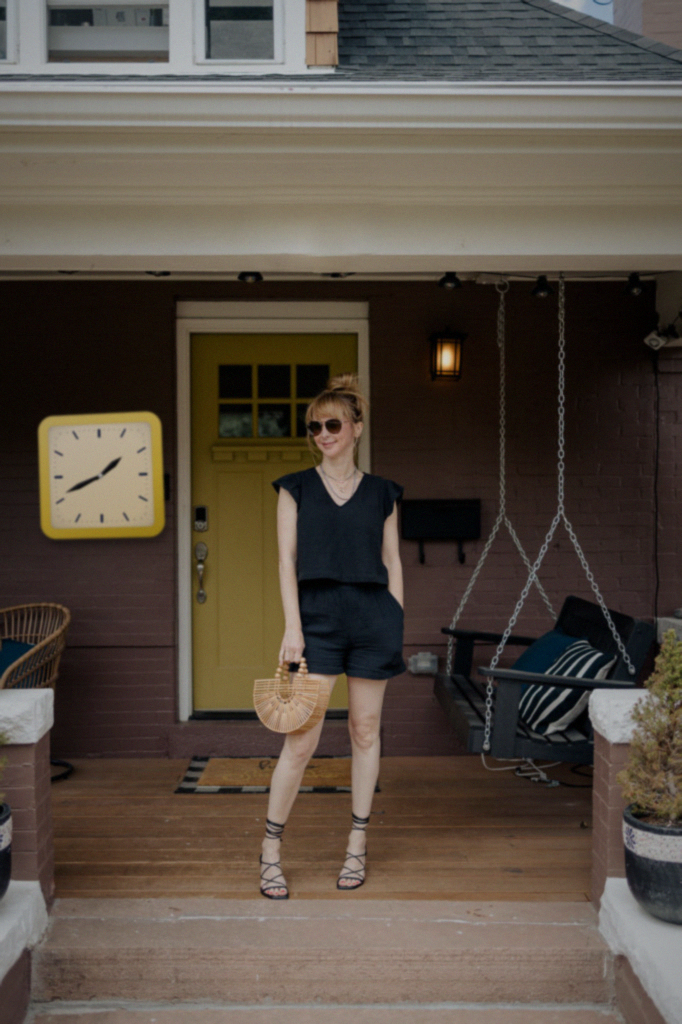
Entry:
1.41
